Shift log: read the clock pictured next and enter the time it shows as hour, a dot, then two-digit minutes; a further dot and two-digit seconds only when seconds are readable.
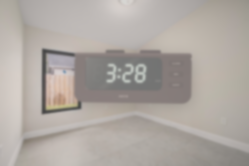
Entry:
3.28
